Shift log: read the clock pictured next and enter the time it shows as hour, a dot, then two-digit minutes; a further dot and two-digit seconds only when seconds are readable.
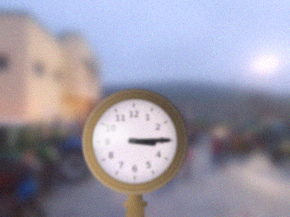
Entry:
3.15
